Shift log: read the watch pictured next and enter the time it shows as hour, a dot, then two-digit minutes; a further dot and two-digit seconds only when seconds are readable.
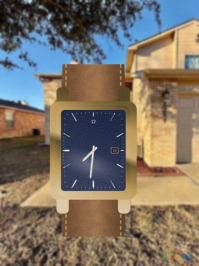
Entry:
7.31
